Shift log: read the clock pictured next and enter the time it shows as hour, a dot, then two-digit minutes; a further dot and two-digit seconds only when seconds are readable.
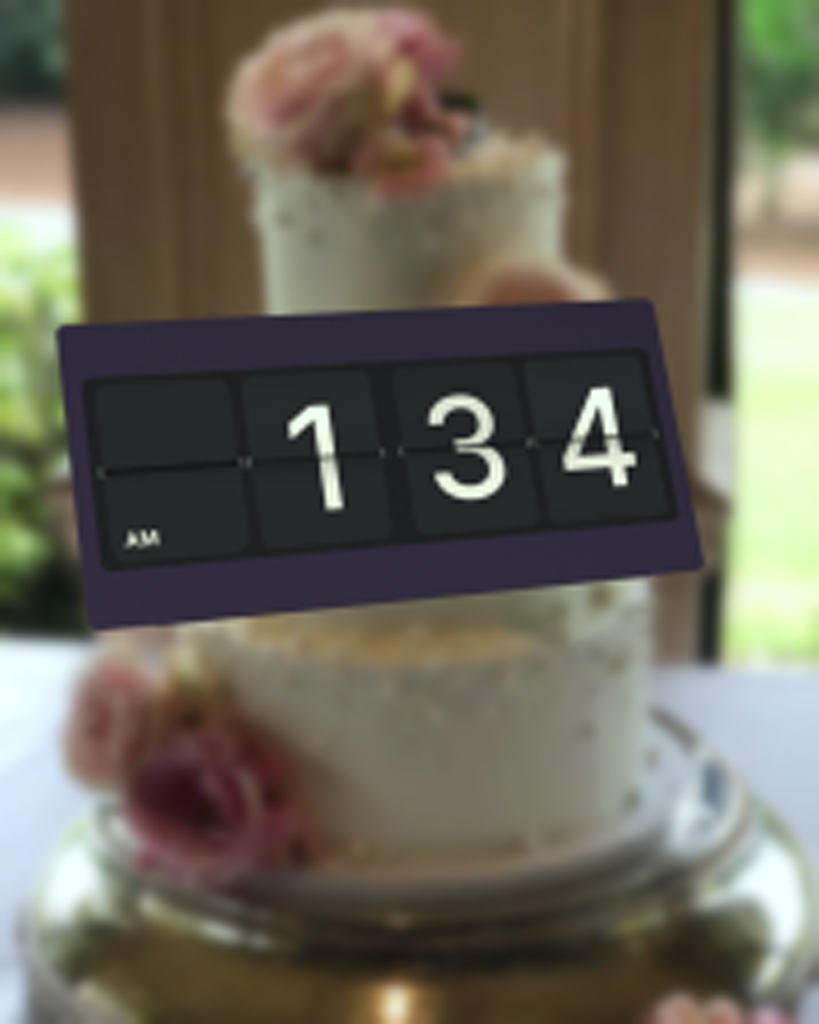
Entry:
1.34
